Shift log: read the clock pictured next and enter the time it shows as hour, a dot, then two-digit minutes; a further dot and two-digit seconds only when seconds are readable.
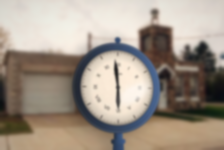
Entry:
5.59
